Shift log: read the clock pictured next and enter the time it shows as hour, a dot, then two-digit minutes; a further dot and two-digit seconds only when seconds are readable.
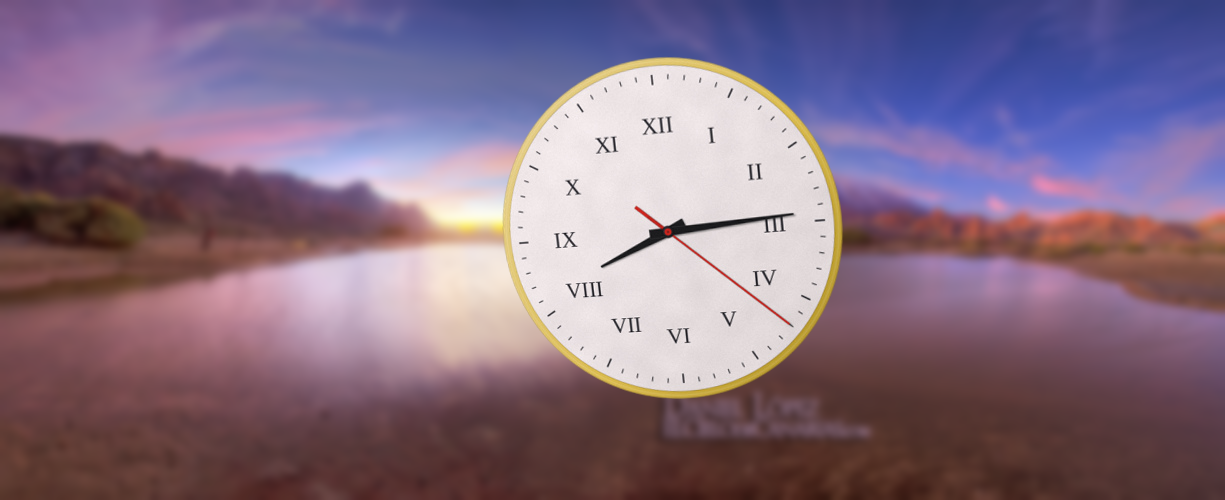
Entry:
8.14.22
